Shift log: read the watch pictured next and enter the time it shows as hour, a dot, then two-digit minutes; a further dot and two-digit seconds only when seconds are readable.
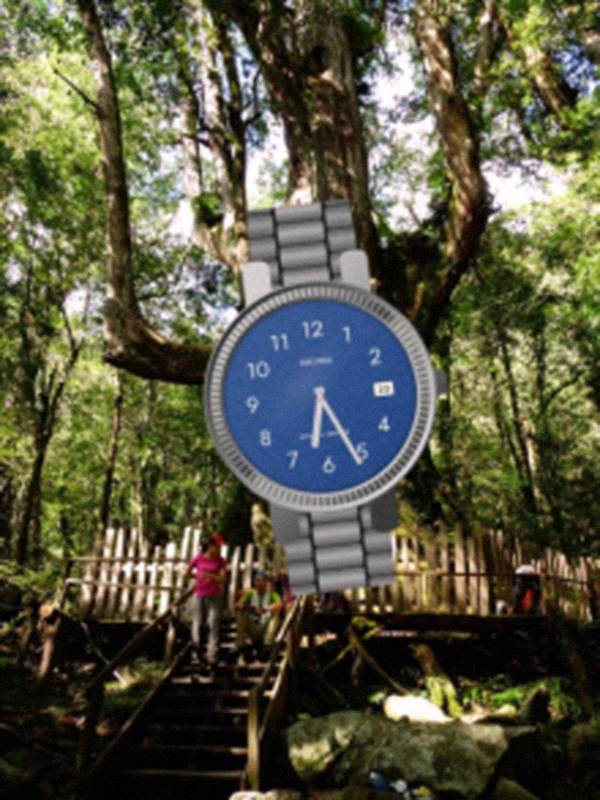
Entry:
6.26
